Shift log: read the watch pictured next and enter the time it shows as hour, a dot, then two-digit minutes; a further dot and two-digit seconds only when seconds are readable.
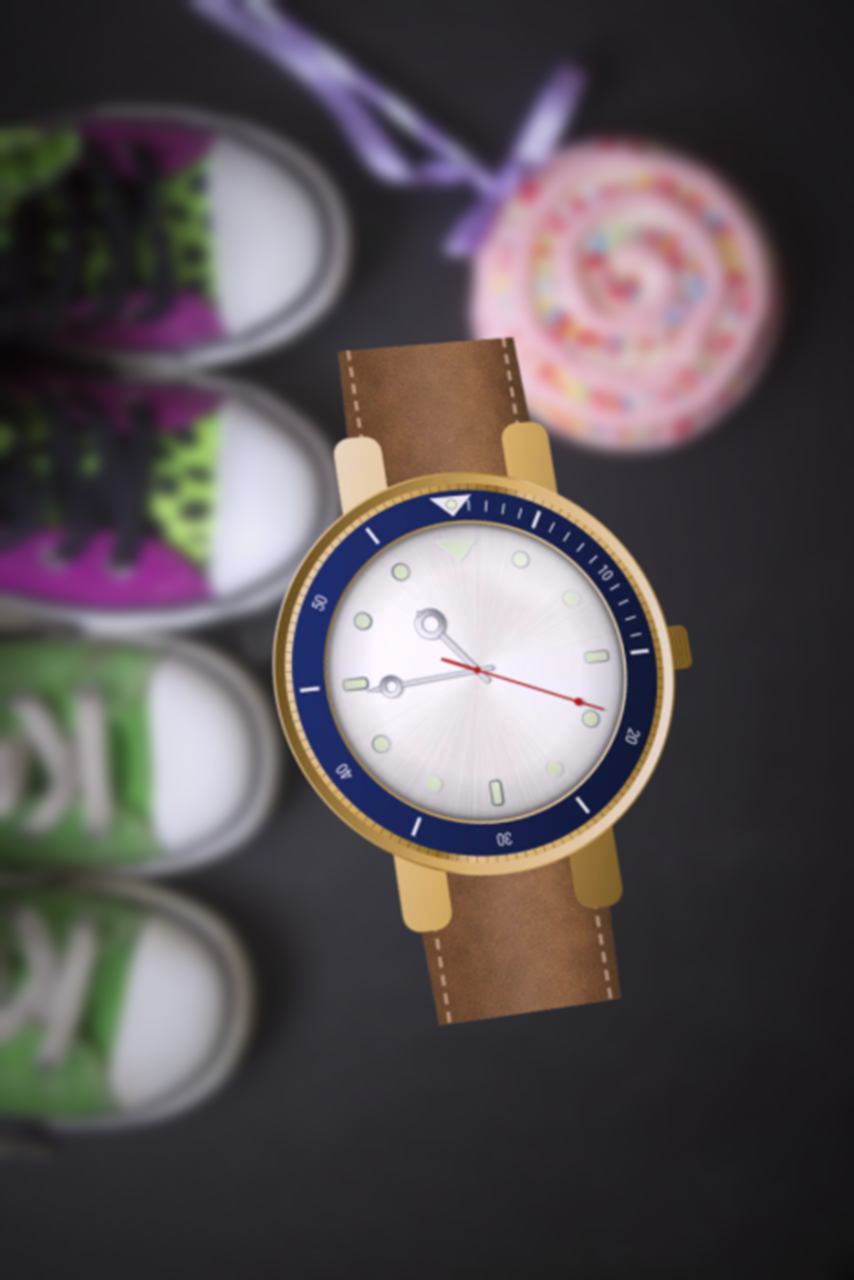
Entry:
10.44.19
